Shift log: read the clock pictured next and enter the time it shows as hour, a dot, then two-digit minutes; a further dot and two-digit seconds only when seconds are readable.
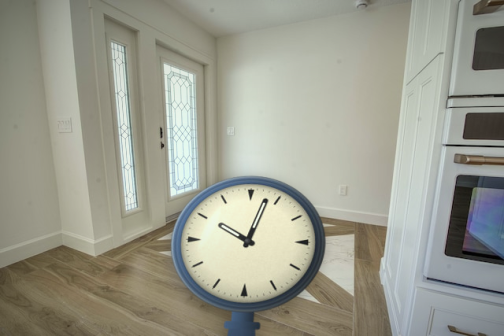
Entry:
10.03
